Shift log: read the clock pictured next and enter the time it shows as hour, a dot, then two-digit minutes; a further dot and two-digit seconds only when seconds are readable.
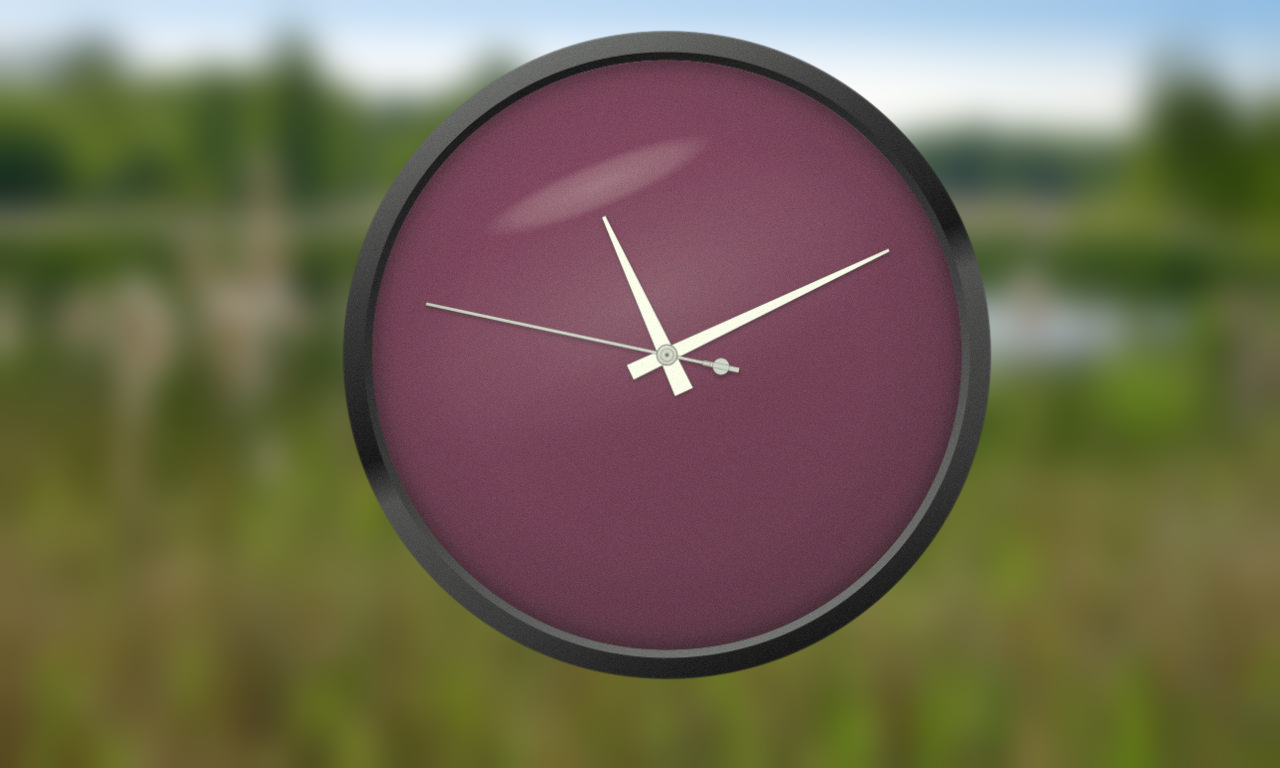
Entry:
11.10.47
